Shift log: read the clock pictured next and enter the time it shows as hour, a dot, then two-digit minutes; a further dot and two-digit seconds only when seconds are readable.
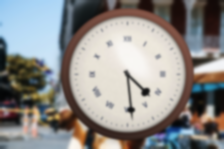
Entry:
4.29
